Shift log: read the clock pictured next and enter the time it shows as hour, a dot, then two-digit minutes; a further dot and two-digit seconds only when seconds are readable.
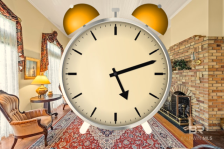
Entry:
5.12
